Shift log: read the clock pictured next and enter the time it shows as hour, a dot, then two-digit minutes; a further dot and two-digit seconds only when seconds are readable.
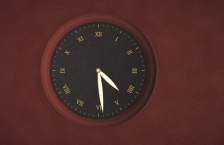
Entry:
4.29
